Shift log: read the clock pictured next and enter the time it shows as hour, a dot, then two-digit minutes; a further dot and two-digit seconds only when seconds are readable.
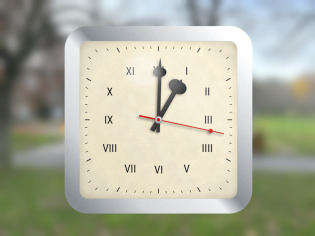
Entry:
1.00.17
